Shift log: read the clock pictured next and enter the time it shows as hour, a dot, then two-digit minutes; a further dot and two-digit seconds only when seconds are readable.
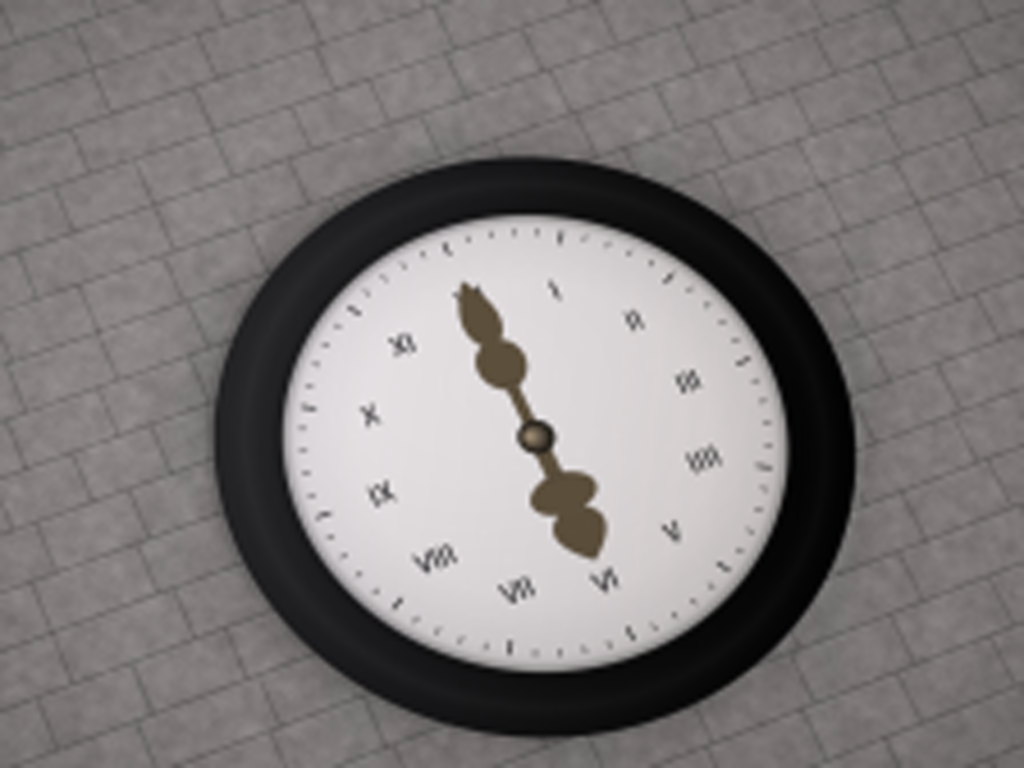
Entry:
6.00
